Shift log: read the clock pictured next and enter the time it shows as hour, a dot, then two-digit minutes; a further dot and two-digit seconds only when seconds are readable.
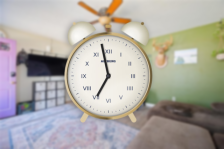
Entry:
6.58
